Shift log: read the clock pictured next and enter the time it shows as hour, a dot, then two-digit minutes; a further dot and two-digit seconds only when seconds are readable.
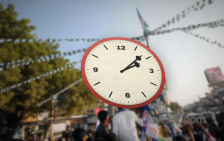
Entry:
2.08
